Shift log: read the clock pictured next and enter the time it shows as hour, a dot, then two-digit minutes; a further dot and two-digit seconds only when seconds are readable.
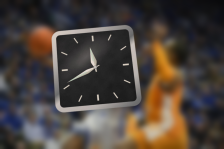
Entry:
11.41
